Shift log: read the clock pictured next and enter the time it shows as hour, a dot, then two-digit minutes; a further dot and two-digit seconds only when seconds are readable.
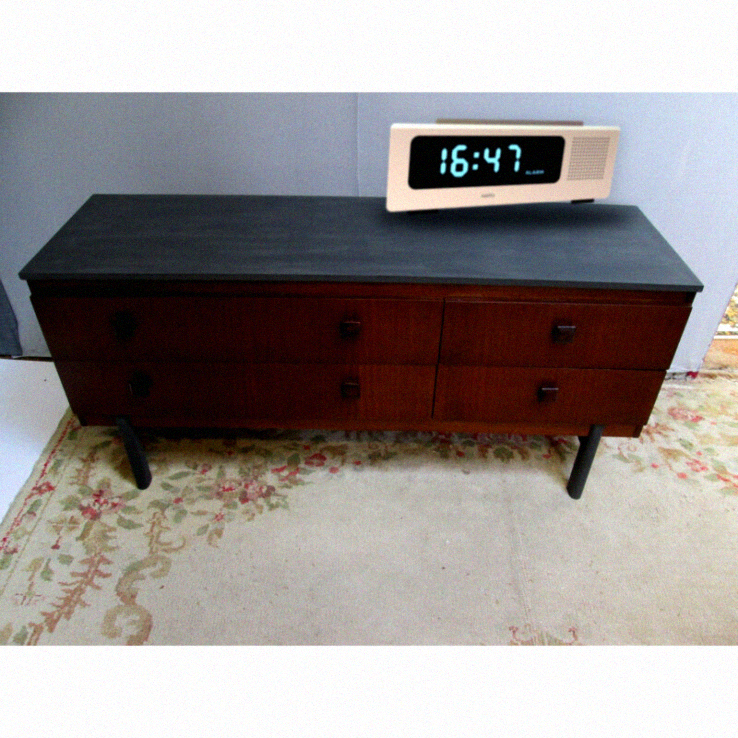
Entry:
16.47
